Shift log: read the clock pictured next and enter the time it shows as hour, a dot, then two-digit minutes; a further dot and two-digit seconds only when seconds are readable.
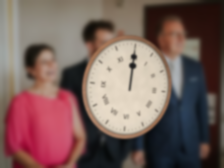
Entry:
12.00
